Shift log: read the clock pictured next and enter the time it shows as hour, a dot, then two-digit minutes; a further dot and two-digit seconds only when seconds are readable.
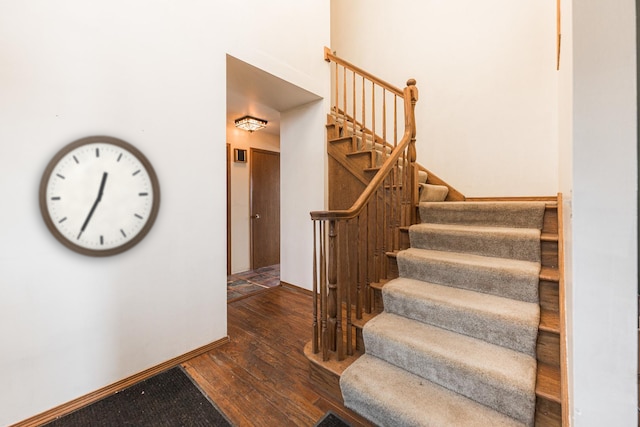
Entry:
12.35
